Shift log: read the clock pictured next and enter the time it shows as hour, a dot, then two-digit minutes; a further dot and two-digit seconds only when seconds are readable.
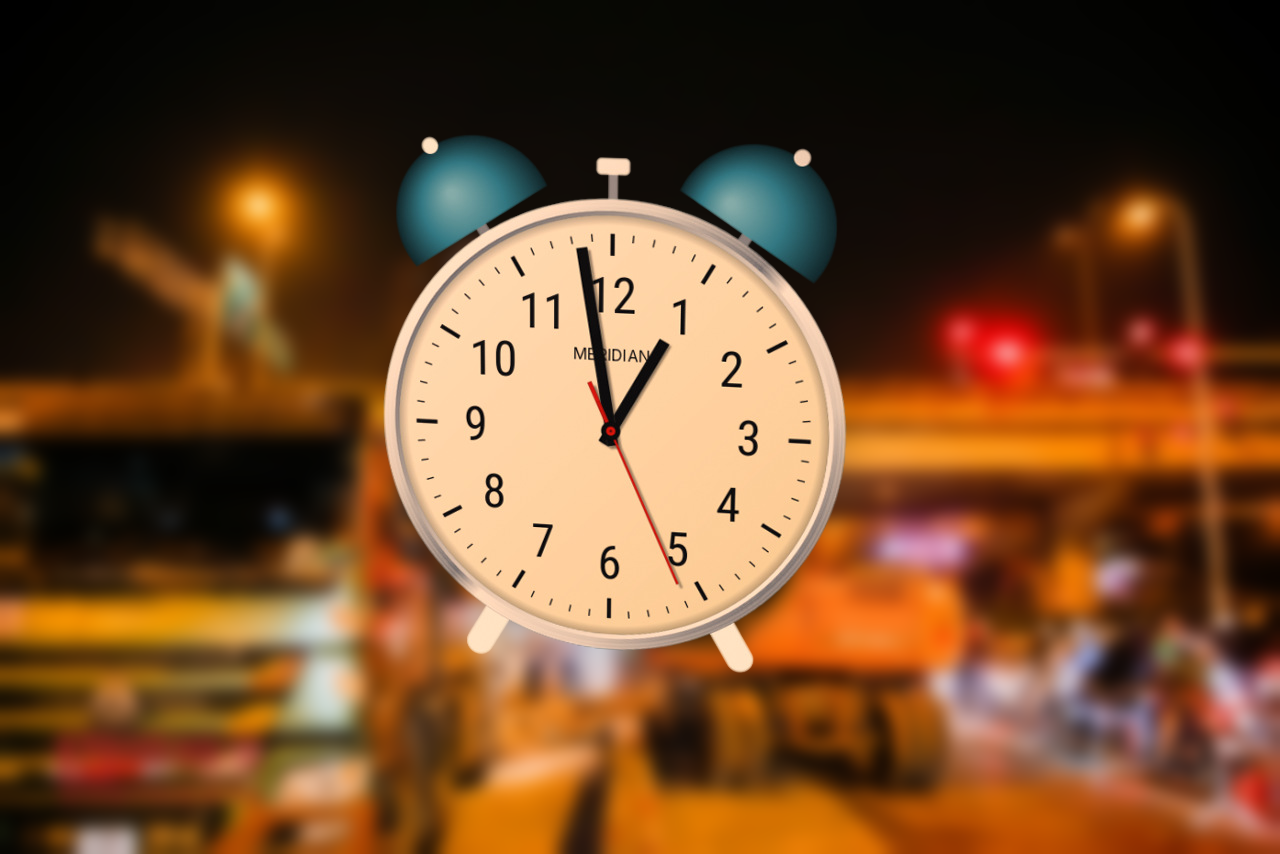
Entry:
12.58.26
